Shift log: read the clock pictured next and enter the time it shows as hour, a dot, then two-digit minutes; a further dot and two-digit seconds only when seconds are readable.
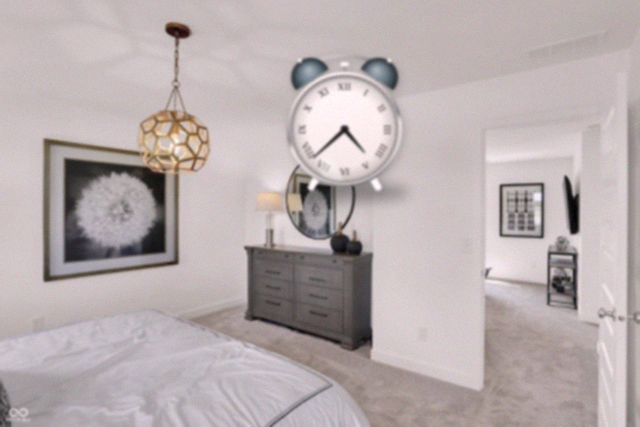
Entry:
4.38
